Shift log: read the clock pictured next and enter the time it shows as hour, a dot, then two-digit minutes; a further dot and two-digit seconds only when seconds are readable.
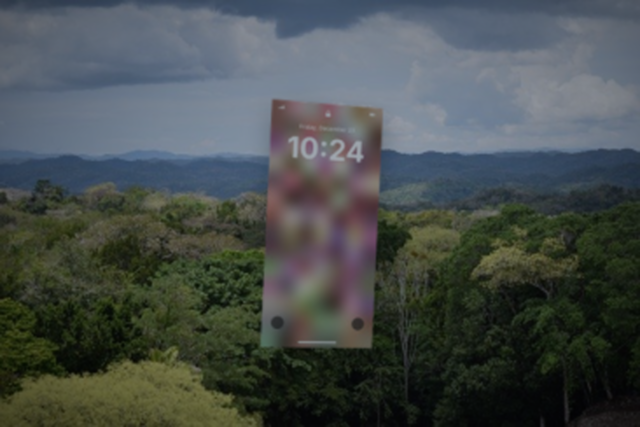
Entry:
10.24
